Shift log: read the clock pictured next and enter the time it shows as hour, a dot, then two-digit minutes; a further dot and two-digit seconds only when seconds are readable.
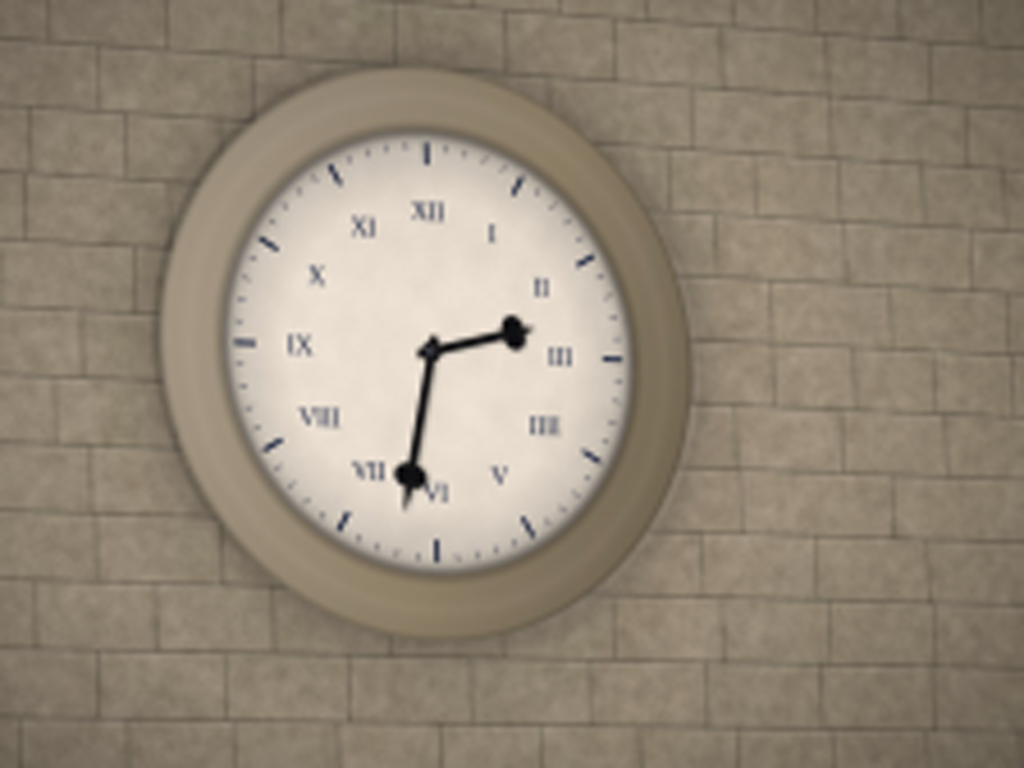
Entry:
2.32
